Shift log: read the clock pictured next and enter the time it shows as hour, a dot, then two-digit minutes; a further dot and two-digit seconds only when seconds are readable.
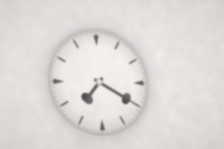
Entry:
7.20
